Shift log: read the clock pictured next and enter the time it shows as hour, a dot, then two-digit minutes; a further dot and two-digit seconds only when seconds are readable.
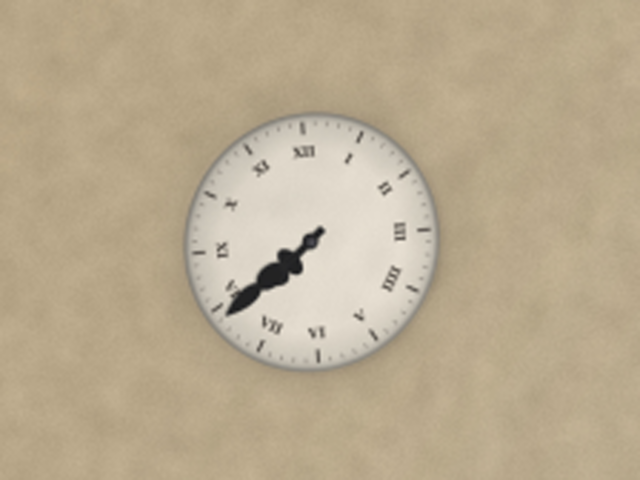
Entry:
7.39
